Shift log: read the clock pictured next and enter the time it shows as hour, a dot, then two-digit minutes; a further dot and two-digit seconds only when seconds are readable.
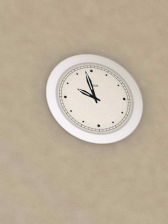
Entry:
9.58
